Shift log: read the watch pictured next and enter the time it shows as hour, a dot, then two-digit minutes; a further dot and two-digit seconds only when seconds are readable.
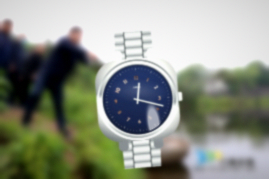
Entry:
12.18
